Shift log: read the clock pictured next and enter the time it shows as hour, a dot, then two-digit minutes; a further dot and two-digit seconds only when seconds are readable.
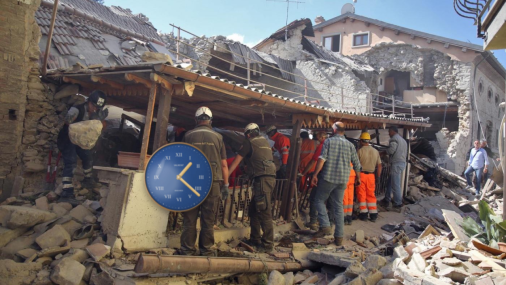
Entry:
1.22
